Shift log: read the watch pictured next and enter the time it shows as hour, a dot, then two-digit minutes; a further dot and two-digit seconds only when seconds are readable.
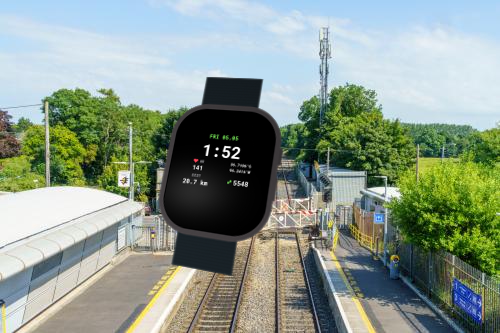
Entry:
1.52
